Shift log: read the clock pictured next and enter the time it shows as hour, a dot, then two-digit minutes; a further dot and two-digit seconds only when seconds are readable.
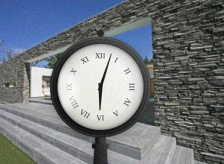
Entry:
6.03
